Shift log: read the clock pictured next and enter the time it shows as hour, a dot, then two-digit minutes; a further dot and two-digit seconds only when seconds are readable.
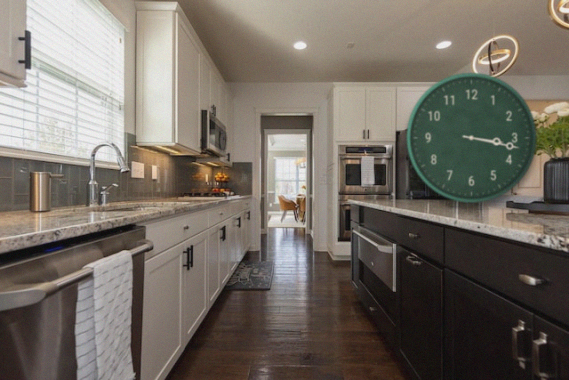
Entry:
3.17
